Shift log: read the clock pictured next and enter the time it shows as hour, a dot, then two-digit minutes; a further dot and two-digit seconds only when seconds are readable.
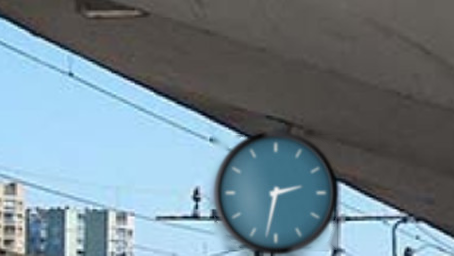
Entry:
2.32
